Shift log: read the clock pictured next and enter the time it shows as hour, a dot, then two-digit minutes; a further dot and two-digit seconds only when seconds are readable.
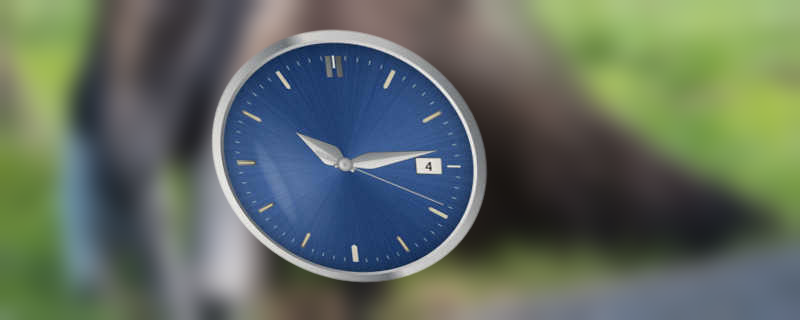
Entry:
10.13.19
